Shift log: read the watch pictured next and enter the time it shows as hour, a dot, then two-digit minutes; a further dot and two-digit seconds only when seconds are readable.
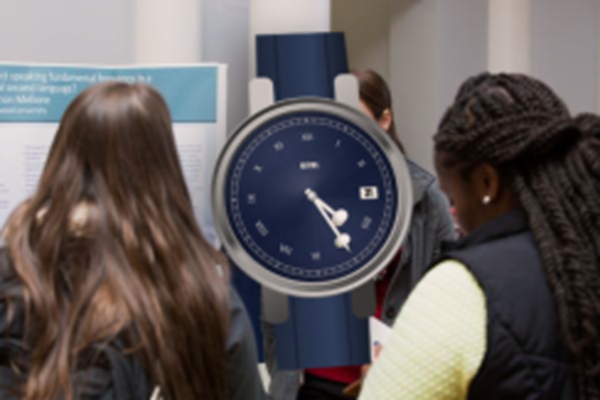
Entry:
4.25
